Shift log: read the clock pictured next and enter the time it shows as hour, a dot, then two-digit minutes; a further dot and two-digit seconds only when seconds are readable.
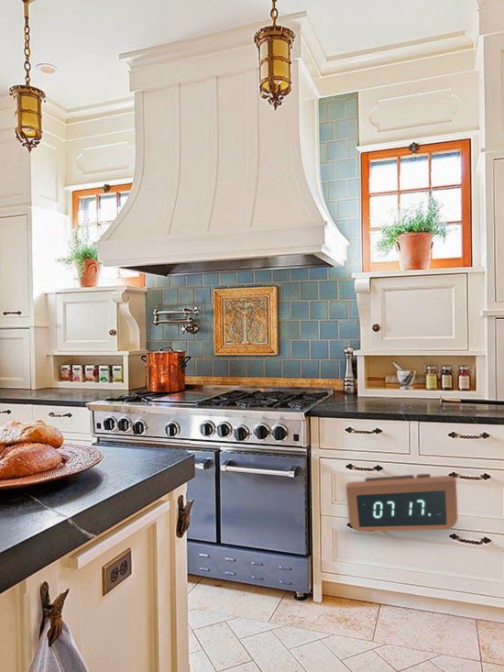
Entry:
7.17
